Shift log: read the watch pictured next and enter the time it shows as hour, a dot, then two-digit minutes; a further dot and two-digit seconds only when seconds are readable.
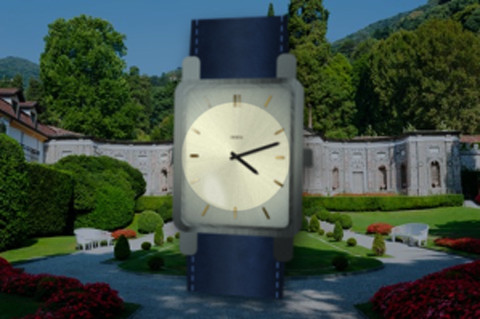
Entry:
4.12
